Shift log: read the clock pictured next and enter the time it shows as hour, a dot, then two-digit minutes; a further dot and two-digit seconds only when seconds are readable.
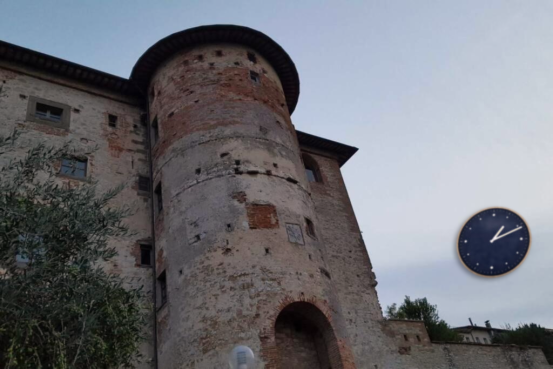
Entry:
1.11
